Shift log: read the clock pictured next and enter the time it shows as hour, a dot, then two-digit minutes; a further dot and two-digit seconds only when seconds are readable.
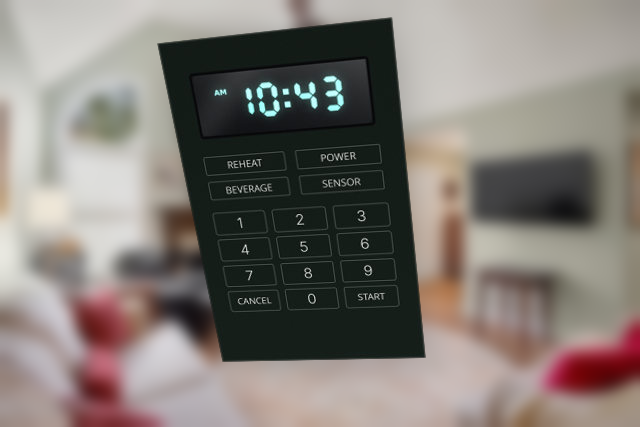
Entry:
10.43
